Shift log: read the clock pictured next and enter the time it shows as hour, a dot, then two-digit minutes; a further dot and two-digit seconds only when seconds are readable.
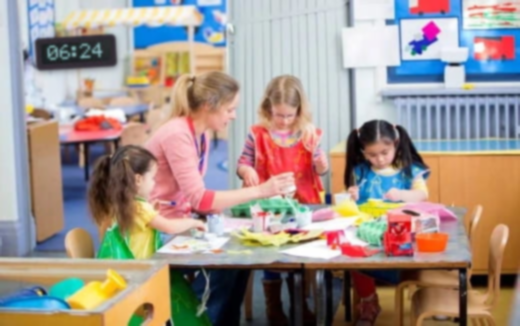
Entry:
6.24
